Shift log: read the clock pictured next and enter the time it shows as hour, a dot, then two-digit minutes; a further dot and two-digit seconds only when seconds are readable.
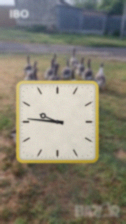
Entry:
9.46
